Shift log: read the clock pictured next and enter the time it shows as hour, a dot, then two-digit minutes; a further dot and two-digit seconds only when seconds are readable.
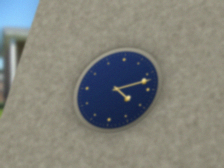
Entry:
4.12
